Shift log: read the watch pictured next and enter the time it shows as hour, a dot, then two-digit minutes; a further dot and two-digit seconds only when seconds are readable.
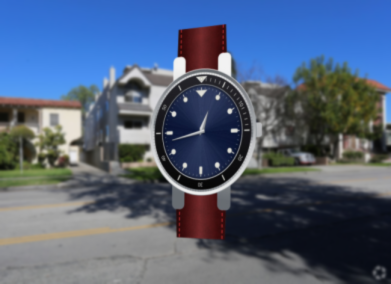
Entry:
12.43
